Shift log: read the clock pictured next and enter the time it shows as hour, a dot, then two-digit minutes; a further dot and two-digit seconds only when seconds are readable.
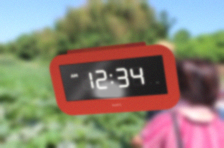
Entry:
12.34
